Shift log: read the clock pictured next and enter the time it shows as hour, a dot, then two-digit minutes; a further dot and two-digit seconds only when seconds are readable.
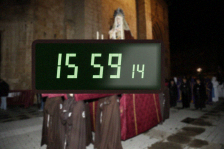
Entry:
15.59.14
